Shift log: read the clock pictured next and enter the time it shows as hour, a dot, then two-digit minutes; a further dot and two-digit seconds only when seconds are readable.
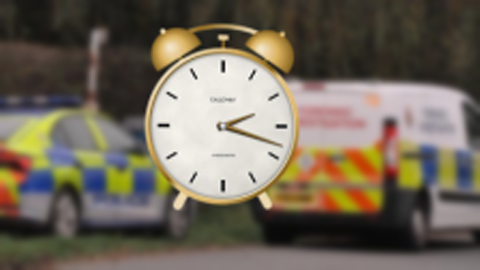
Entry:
2.18
